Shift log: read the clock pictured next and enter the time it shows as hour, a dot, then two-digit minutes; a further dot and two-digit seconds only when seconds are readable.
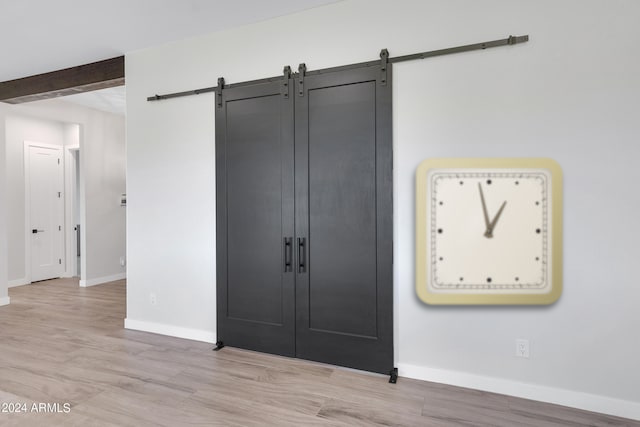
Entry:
12.58
